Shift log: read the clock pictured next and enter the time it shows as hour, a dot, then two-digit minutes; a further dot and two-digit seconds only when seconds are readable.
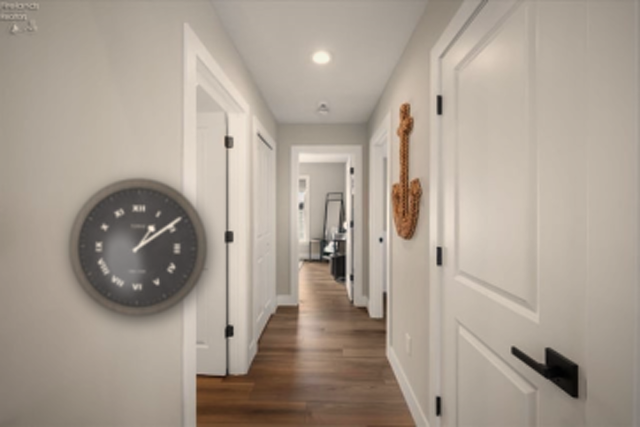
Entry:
1.09
